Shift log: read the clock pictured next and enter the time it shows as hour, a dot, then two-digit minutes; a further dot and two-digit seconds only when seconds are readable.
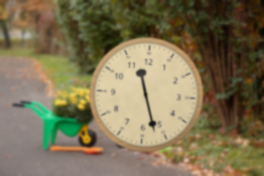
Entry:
11.27
